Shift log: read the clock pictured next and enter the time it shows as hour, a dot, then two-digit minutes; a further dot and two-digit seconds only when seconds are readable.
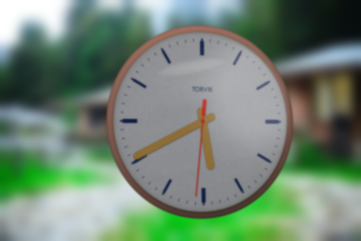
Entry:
5.40.31
